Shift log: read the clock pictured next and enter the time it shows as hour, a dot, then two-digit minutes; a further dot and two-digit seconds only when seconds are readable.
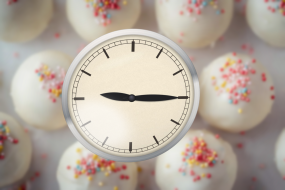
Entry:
9.15
